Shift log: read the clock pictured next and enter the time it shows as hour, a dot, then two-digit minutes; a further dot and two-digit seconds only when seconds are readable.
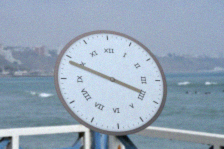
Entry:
3.49
